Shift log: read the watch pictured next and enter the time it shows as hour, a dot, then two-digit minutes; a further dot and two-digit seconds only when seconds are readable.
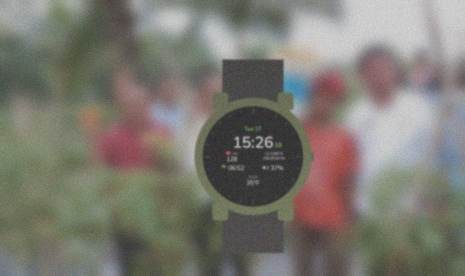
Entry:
15.26
